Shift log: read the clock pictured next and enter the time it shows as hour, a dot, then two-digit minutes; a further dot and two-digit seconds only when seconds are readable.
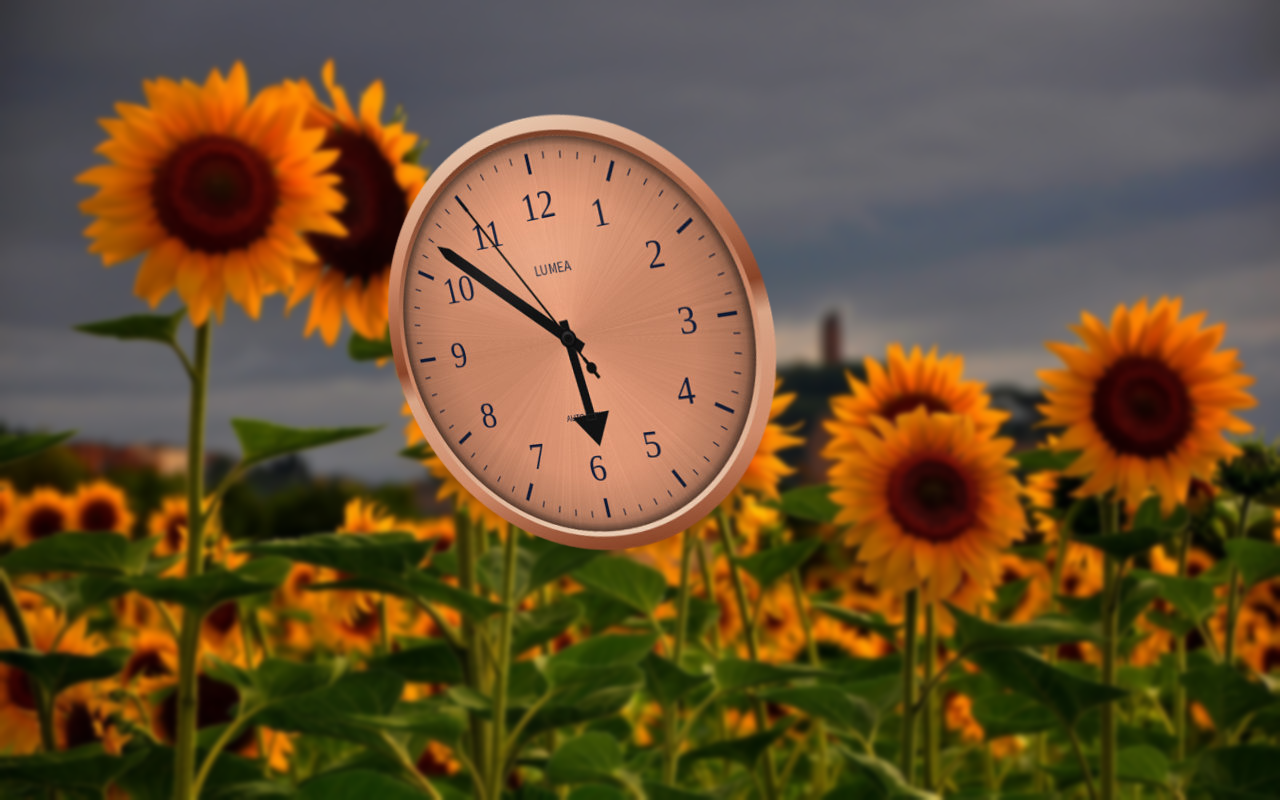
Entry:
5.51.55
